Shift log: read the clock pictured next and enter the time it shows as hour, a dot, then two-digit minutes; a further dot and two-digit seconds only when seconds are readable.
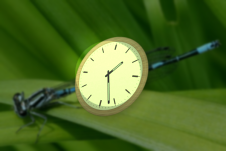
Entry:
1.27
